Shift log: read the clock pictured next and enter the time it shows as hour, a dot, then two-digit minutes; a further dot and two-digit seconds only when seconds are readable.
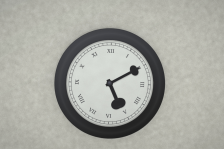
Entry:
5.10
